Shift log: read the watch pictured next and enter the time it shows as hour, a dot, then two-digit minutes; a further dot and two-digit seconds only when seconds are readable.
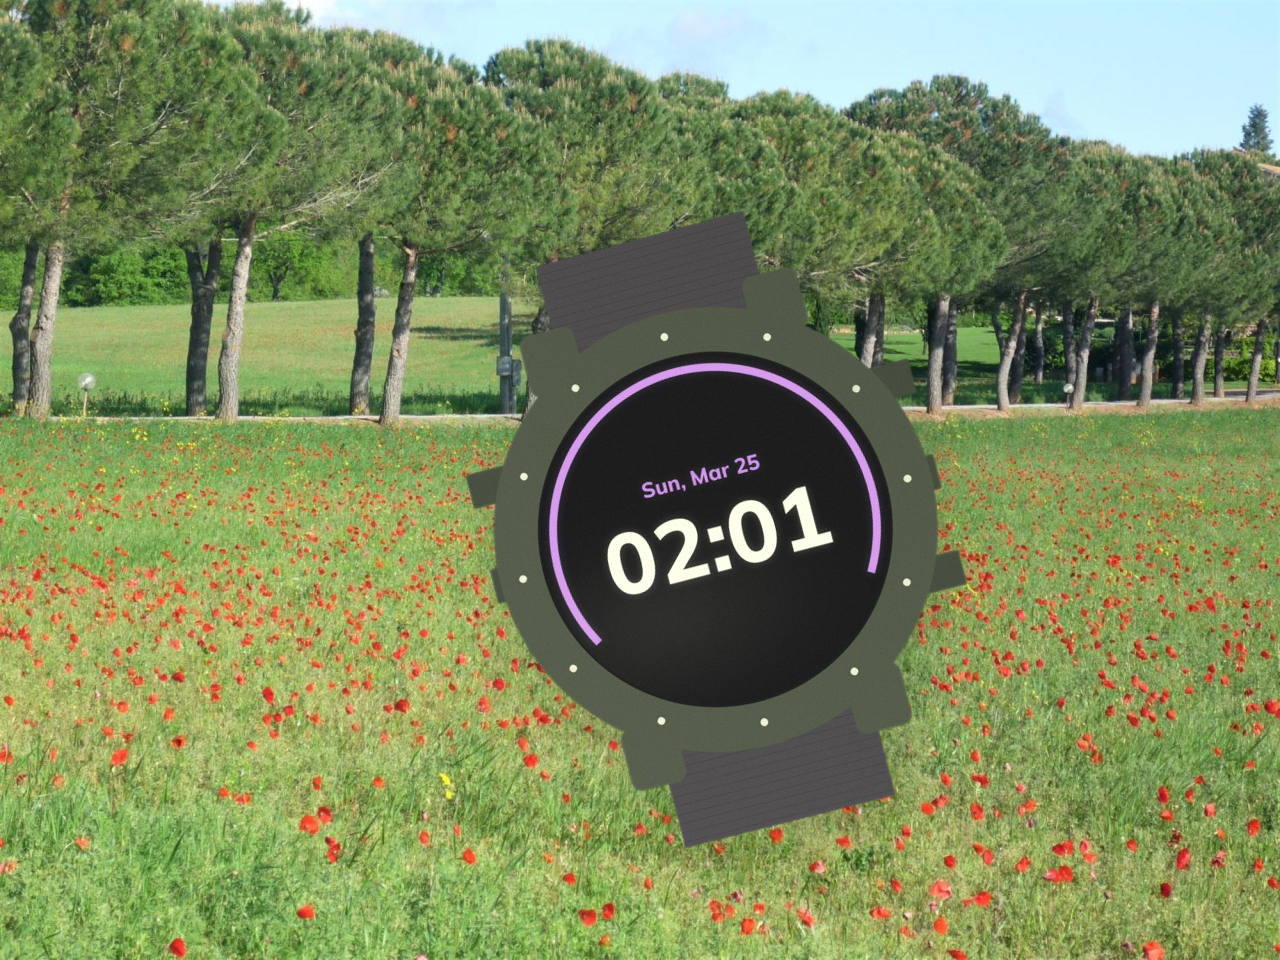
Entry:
2.01
